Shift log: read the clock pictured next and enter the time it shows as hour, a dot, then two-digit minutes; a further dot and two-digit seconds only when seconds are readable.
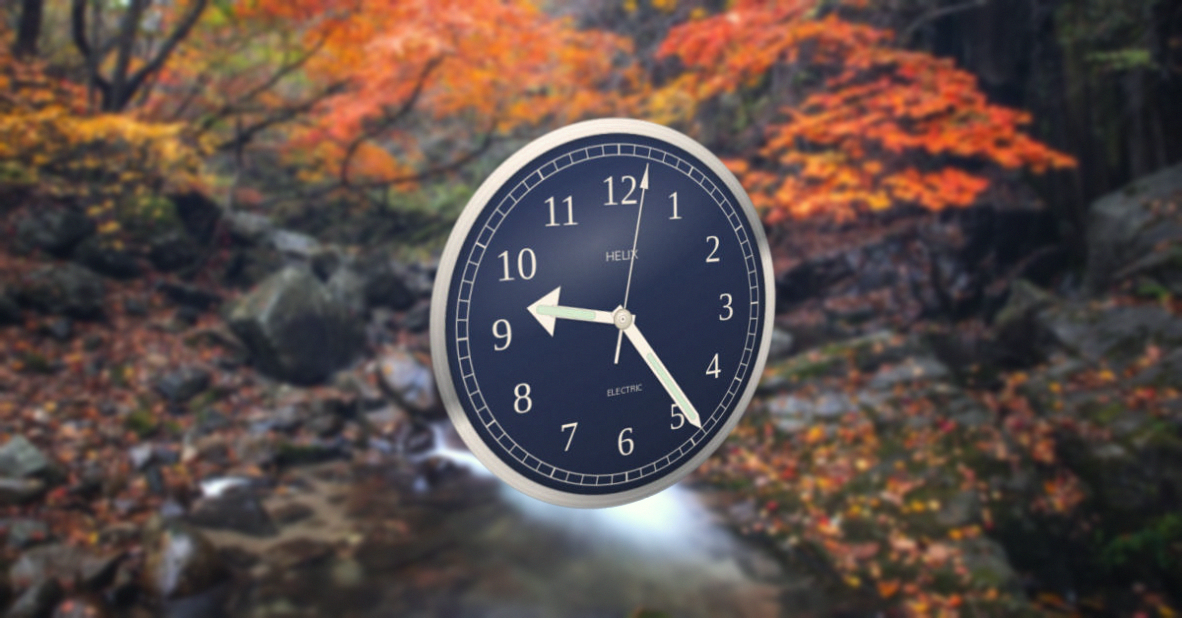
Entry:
9.24.02
